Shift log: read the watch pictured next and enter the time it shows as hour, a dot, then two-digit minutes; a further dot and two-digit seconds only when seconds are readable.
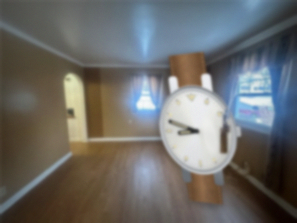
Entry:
8.48
